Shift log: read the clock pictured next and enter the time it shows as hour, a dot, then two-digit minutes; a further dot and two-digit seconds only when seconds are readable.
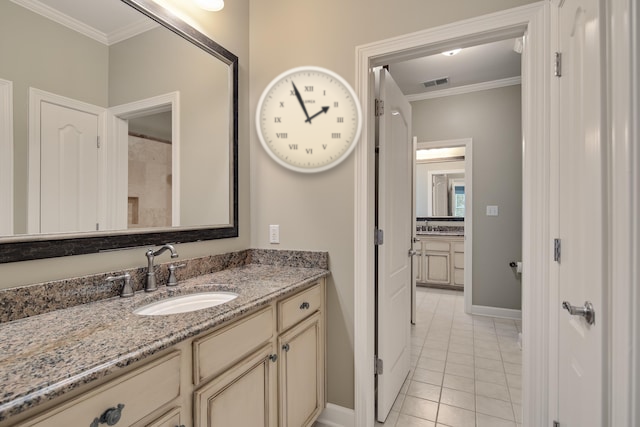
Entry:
1.56
